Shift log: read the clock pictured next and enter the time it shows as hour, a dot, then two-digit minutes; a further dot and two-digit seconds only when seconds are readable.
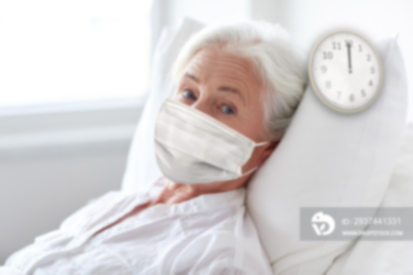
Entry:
12.00
